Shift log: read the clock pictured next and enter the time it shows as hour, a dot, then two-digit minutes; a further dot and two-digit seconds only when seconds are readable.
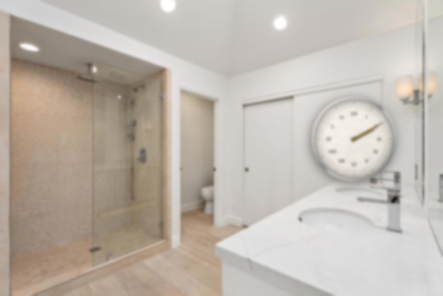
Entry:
2.10
